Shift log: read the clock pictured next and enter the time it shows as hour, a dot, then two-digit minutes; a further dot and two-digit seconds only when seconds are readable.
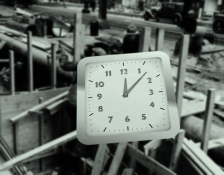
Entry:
12.07
